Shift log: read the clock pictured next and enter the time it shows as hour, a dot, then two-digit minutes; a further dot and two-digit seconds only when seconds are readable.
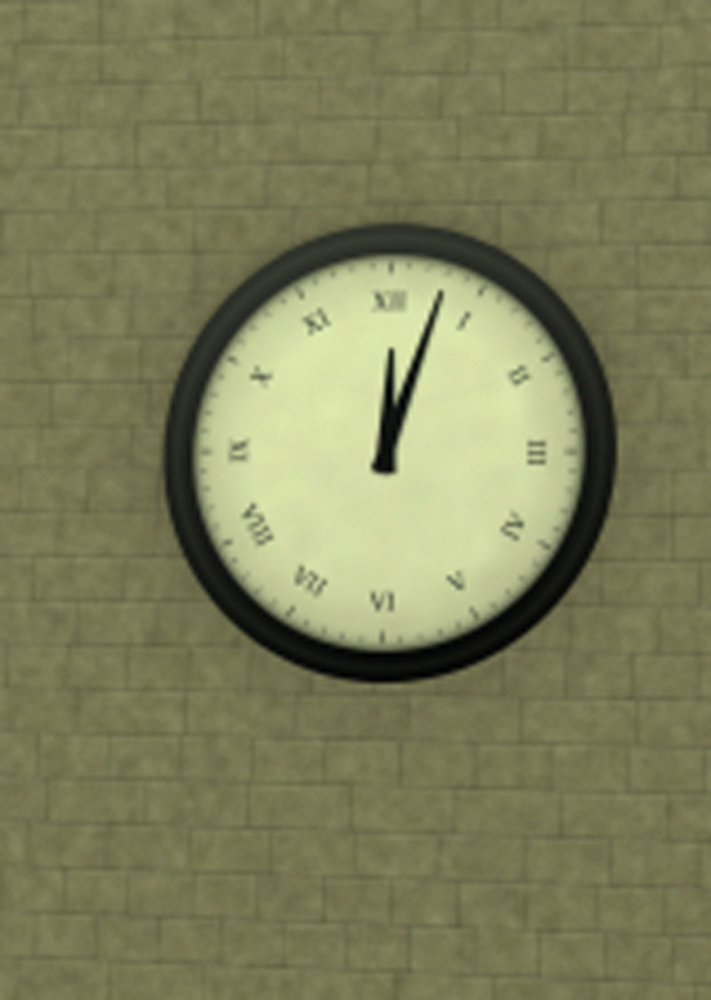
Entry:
12.03
